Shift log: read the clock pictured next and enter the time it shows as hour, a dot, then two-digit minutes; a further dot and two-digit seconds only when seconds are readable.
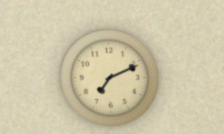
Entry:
7.11
